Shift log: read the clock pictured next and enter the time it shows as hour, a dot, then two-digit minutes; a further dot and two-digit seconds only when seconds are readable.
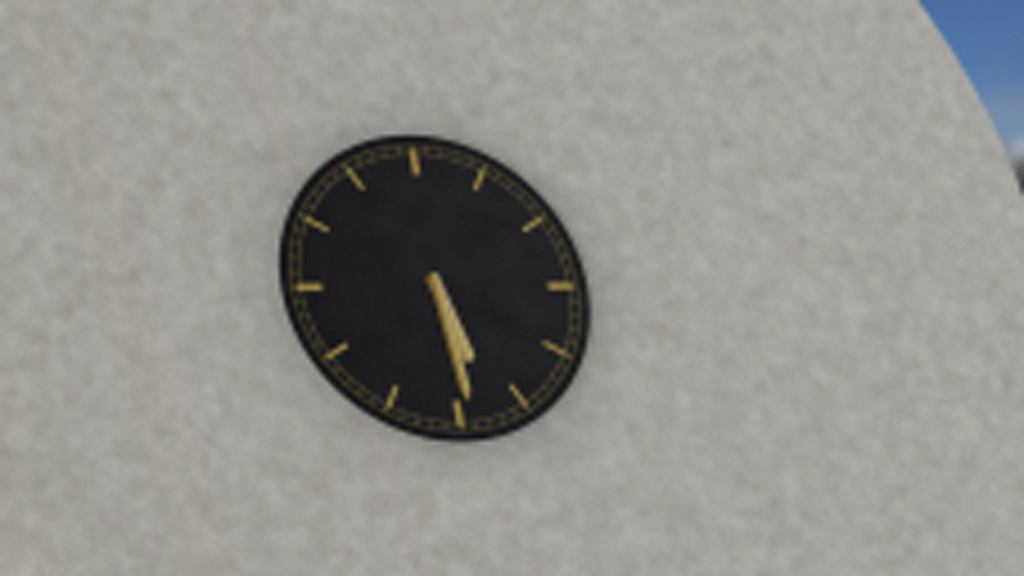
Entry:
5.29
